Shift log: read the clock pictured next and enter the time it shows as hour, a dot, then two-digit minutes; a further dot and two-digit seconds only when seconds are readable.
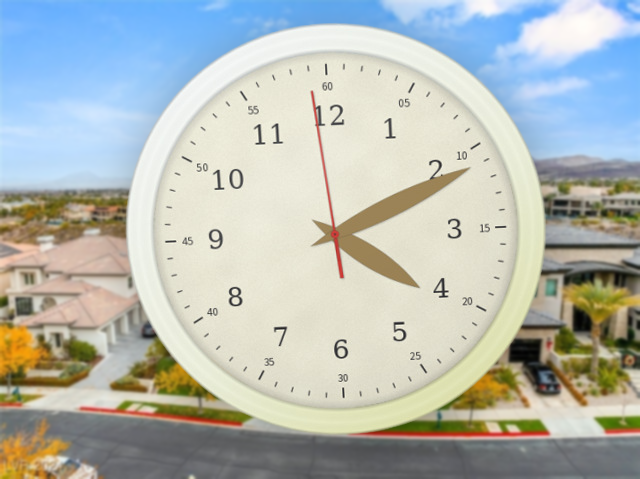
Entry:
4.10.59
